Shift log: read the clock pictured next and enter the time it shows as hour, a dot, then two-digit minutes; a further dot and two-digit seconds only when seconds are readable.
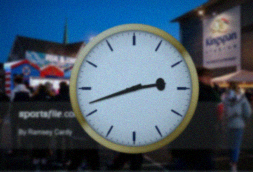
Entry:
2.42
